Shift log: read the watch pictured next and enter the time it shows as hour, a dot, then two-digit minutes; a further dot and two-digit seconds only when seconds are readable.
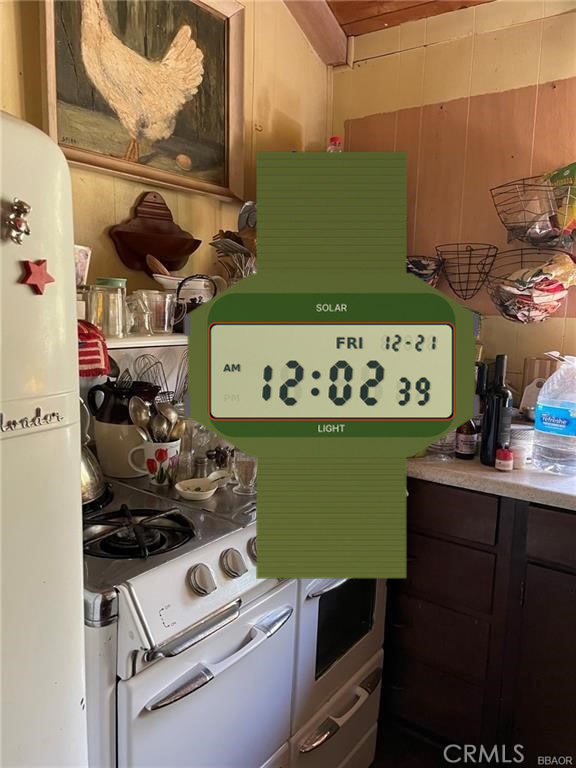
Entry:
12.02.39
